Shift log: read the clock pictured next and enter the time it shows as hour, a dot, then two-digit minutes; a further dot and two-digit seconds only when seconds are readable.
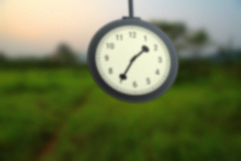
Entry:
1.35
